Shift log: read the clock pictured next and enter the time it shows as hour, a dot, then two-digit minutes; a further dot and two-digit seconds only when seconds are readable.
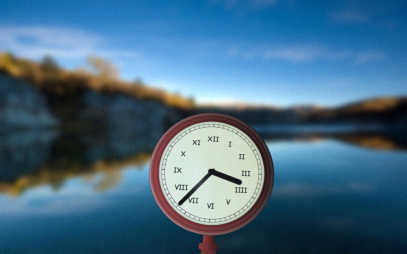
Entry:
3.37
